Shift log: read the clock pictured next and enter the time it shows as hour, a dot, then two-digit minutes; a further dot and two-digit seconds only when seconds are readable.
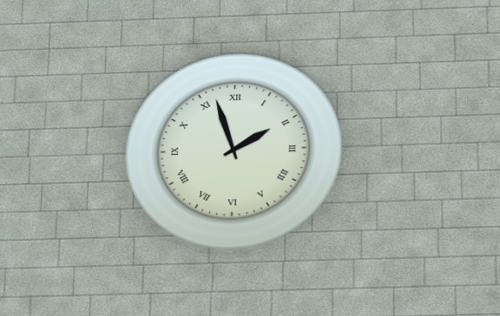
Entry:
1.57
